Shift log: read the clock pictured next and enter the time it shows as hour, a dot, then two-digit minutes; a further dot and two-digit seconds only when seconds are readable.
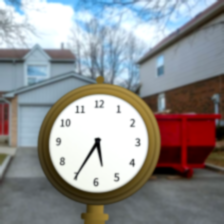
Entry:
5.35
